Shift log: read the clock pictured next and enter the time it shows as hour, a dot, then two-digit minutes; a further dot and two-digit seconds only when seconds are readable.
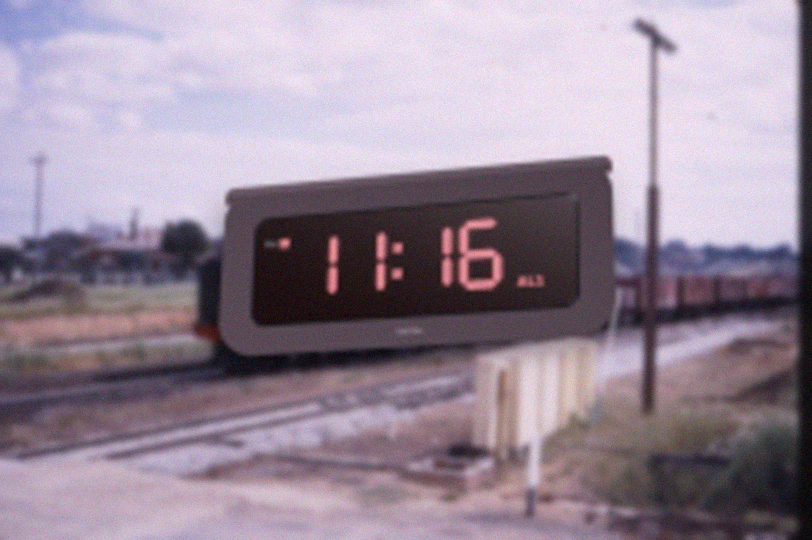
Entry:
11.16
